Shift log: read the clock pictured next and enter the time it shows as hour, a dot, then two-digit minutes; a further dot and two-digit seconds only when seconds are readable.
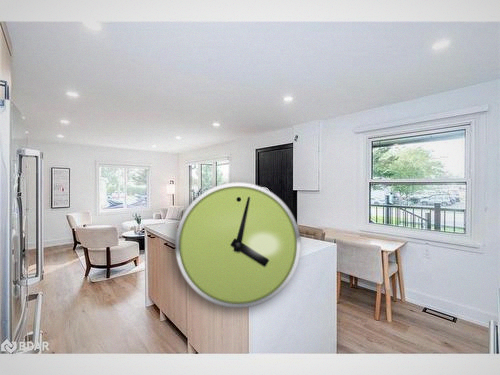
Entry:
4.02
